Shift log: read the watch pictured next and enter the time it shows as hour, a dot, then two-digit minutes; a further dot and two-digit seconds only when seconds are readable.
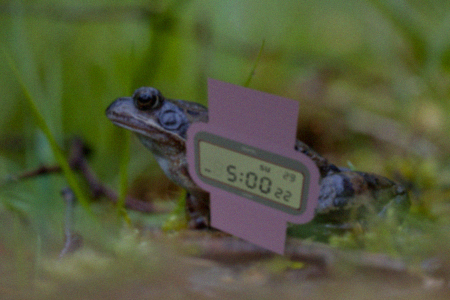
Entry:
5.00.22
